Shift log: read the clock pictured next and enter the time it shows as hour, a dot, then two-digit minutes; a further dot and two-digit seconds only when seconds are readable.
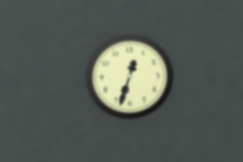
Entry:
12.33
